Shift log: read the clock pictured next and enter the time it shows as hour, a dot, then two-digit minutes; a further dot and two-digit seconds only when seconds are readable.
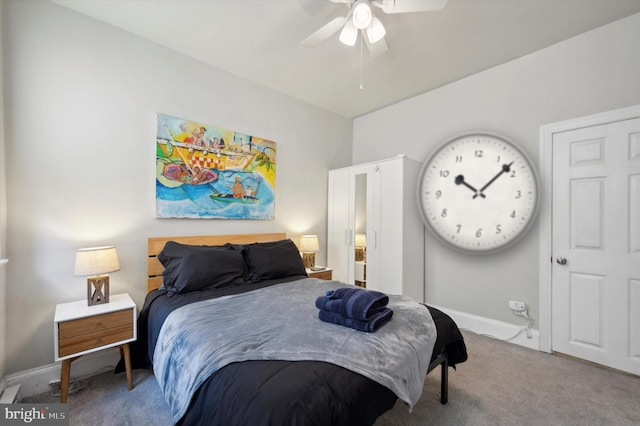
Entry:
10.08
